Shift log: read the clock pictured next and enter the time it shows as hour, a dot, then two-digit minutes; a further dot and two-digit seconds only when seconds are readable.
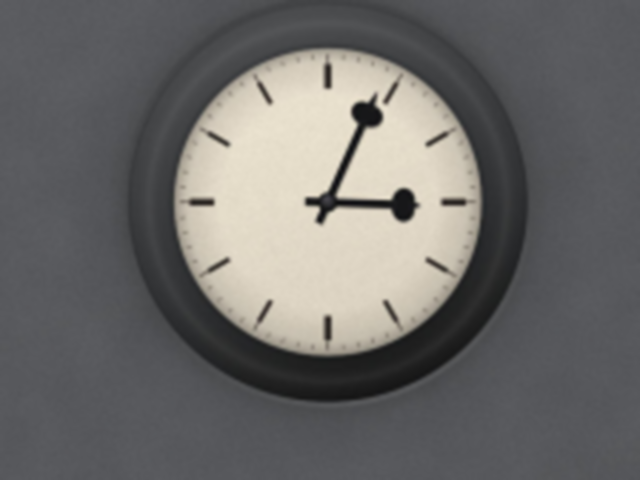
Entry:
3.04
